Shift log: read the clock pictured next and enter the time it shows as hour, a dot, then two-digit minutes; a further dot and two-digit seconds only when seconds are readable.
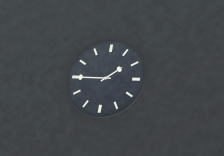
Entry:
1.45
